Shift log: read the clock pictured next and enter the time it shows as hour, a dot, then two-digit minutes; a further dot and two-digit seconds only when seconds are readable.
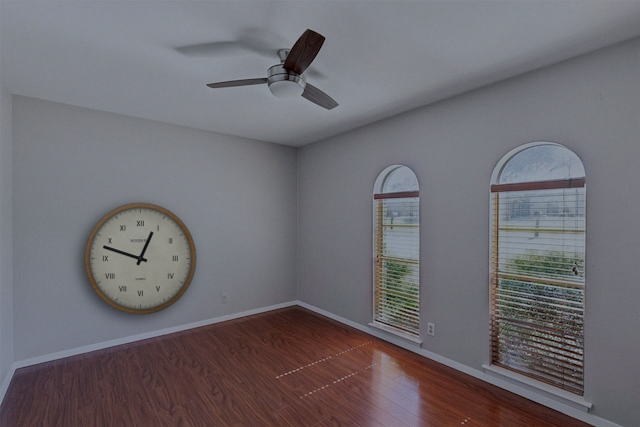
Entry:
12.48
